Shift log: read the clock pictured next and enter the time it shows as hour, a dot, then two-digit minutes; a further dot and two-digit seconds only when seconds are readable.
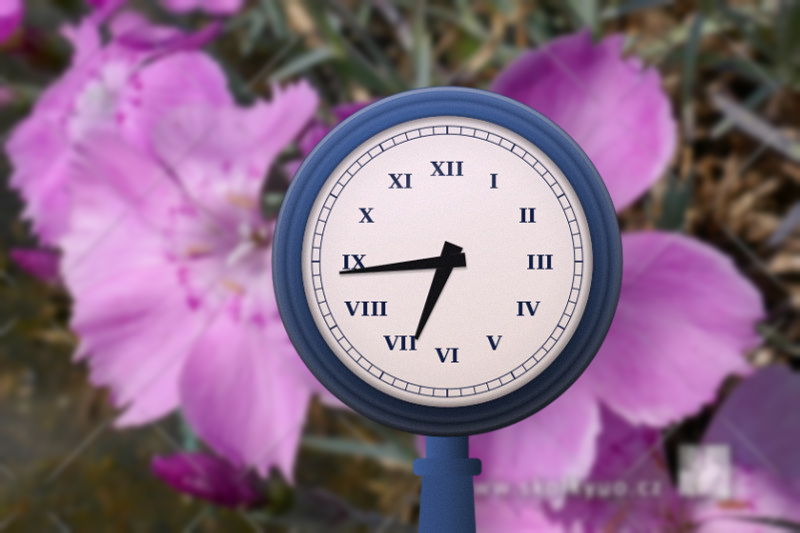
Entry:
6.44
